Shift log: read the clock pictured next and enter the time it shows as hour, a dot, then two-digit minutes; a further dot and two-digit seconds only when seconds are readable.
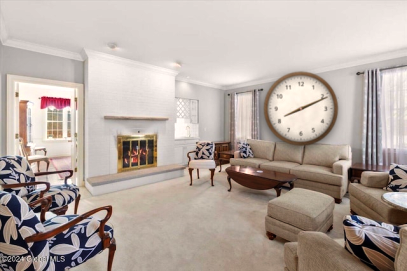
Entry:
8.11
